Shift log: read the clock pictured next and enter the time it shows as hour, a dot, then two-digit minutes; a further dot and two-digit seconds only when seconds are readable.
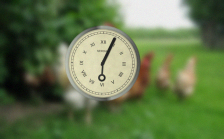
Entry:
6.04
